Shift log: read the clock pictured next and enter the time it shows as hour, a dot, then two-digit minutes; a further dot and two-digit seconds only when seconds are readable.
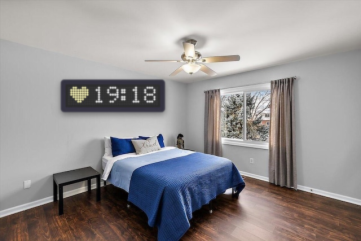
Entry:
19.18
